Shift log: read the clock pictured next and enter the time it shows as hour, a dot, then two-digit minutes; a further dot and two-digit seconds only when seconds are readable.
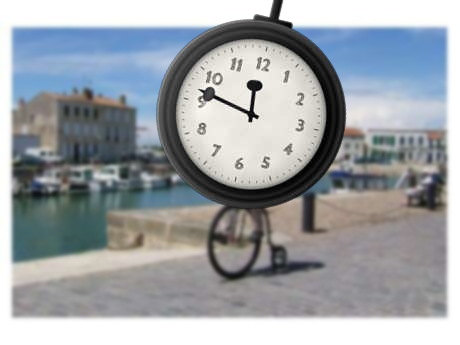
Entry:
11.47
